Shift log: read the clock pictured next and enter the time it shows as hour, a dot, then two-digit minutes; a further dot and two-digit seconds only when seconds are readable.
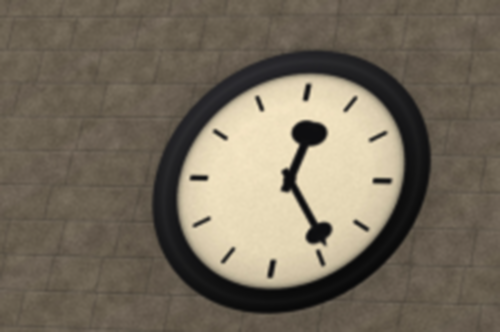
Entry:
12.24
